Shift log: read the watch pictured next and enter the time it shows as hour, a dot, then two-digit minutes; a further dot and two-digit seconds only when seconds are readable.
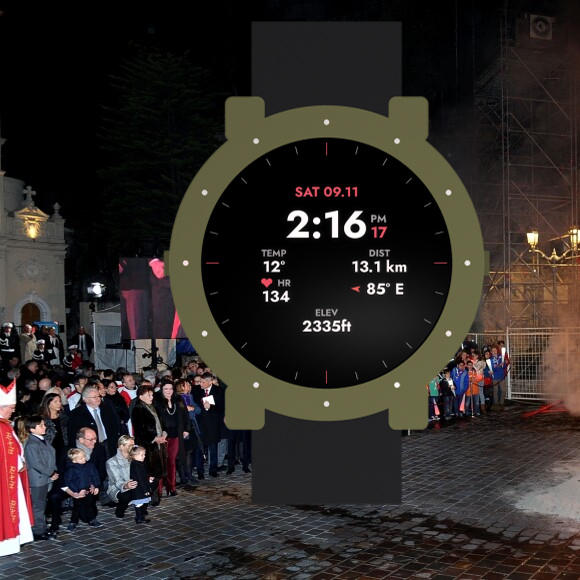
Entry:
2.16.17
